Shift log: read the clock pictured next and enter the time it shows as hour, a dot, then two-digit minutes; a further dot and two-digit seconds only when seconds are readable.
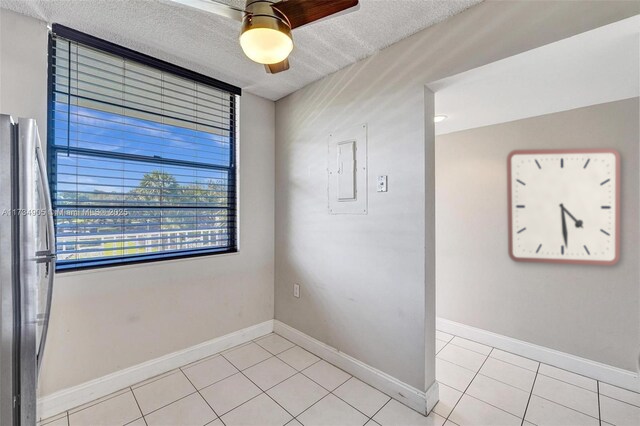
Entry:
4.29
